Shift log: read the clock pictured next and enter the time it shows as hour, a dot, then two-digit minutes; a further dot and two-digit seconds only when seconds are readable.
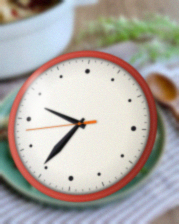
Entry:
9.35.43
